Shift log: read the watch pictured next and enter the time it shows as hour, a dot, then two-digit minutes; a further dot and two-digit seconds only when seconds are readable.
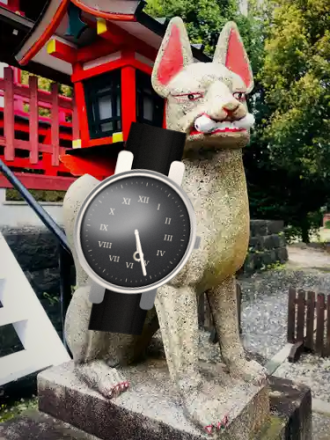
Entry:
5.26
